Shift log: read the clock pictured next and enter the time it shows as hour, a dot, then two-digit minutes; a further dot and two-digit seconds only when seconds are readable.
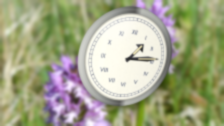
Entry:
1.14
